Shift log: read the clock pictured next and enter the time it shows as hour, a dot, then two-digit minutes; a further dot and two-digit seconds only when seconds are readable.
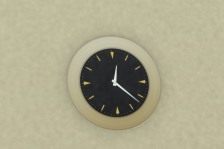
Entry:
12.22
